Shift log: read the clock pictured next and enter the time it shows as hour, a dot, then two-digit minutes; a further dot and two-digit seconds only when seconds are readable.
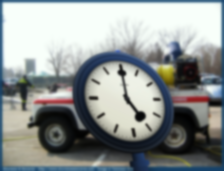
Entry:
5.00
